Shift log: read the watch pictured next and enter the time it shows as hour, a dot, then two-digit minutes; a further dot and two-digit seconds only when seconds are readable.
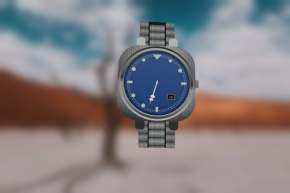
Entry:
6.33
